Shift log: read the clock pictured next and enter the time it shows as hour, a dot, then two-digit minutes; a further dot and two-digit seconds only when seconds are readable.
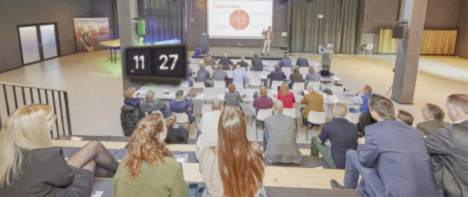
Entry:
11.27
